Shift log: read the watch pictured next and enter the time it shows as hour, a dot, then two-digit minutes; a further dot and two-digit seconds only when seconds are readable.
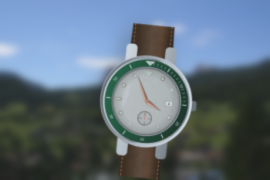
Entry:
3.56
